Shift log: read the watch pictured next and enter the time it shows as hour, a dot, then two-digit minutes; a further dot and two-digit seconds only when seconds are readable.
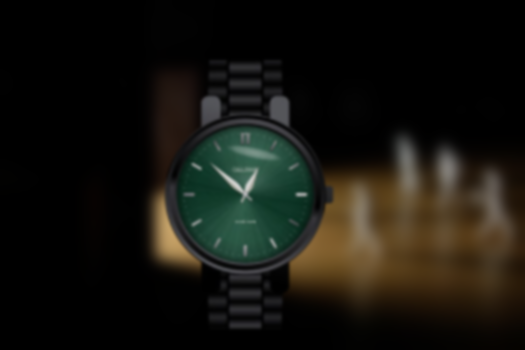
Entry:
12.52
